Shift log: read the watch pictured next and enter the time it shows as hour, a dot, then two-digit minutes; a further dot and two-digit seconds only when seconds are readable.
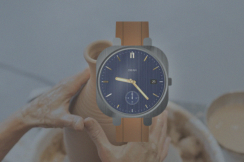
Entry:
9.23
